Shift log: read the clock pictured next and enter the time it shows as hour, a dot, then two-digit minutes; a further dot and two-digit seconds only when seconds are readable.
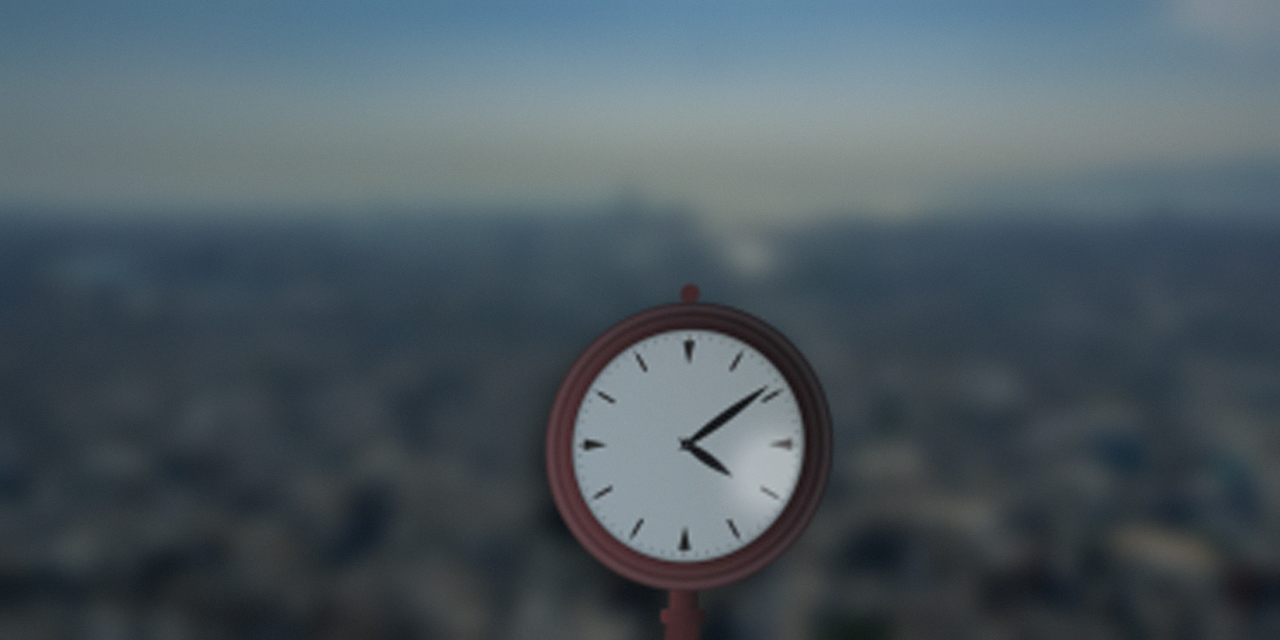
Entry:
4.09
